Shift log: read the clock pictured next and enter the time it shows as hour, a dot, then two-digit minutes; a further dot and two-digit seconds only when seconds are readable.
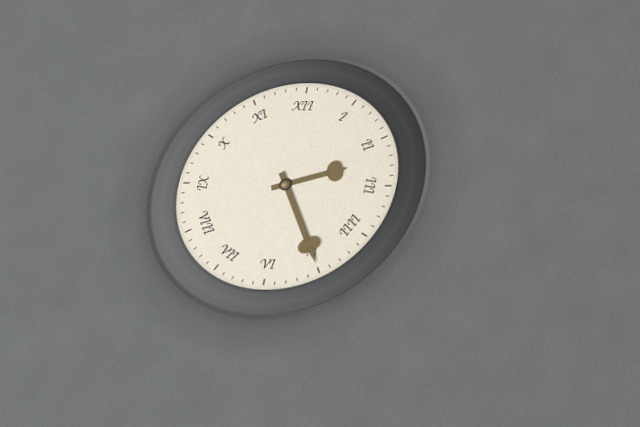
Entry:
2.25
